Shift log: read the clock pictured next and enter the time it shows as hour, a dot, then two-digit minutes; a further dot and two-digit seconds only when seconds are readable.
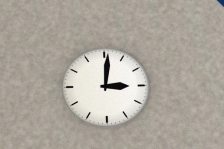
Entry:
3.01
